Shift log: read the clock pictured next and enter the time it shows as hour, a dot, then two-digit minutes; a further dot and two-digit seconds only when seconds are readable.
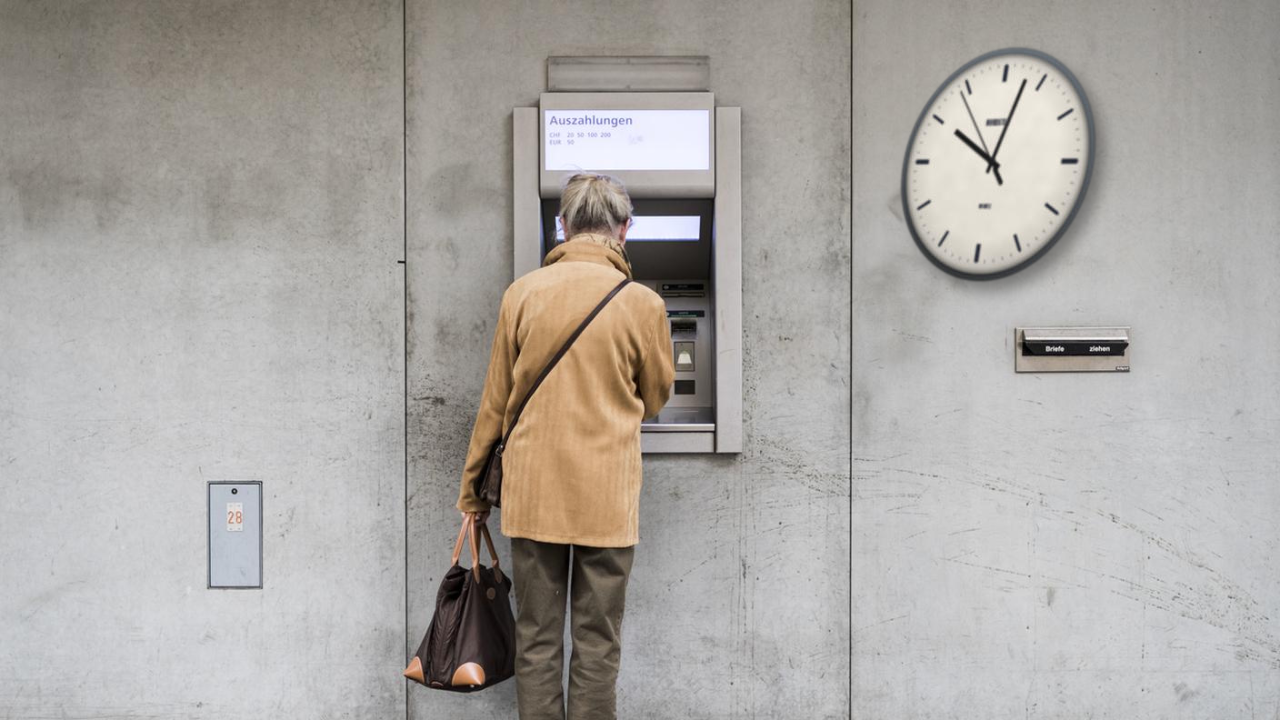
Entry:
10.02.54
